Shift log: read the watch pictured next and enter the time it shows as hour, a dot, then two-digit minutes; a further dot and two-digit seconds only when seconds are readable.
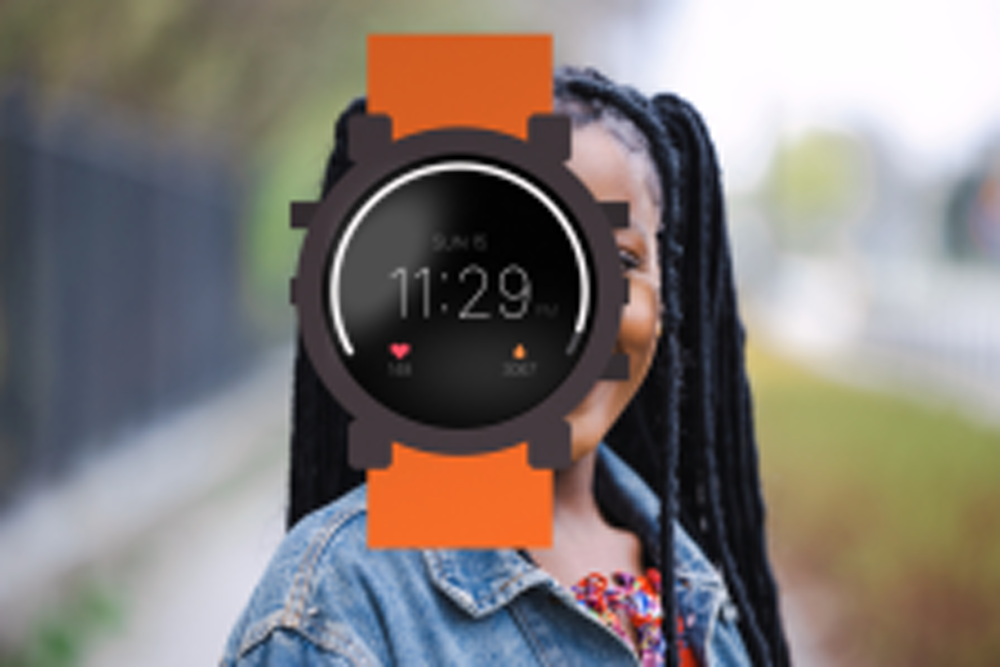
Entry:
11.29
